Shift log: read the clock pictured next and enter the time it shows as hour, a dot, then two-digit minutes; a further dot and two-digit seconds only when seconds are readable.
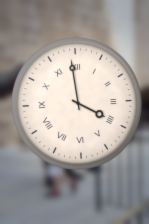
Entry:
3.59
